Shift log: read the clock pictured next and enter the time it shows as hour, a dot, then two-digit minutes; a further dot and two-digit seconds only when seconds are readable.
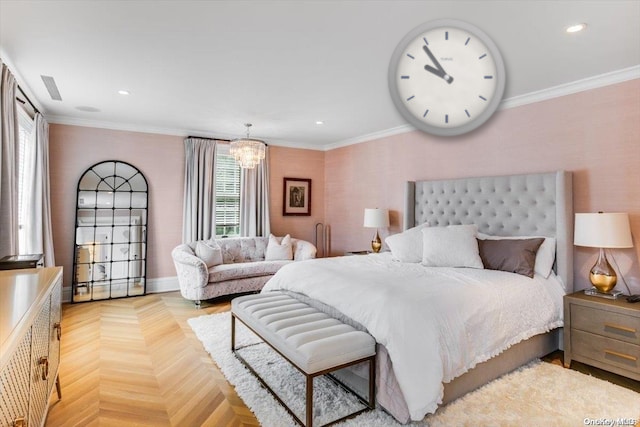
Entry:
9.54
